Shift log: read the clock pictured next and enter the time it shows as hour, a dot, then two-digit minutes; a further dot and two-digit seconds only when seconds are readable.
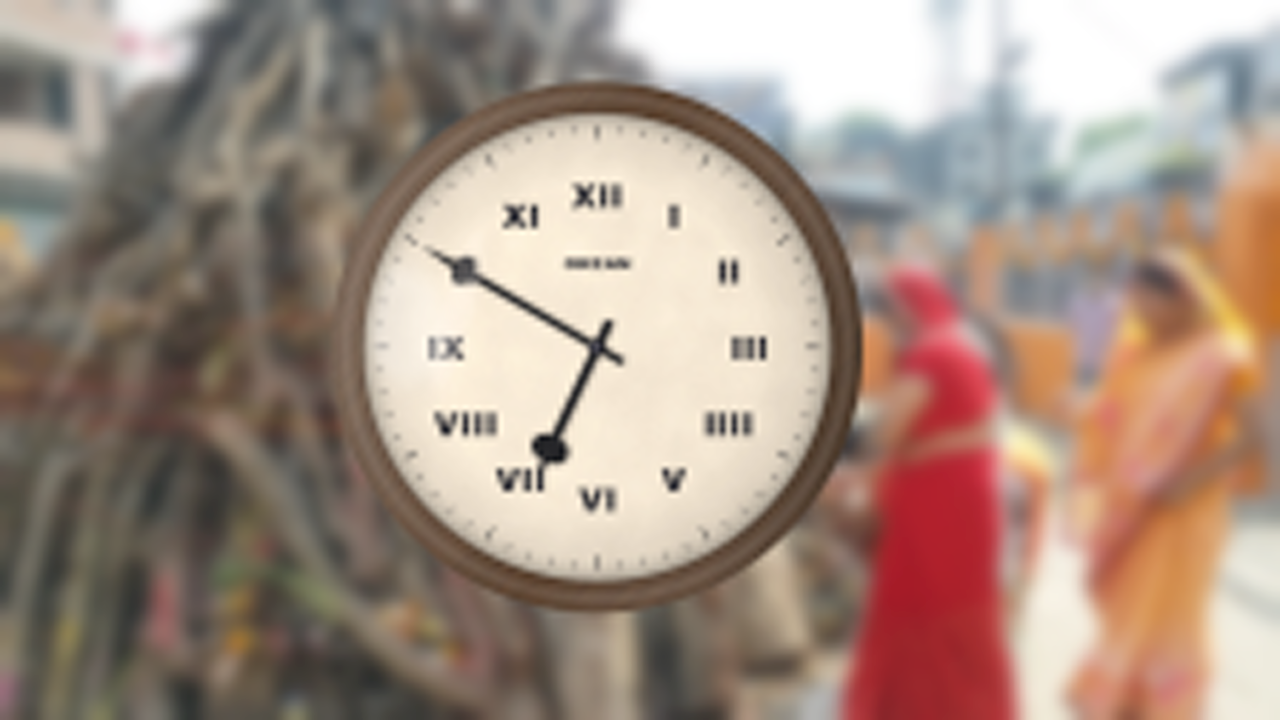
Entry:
6.50
